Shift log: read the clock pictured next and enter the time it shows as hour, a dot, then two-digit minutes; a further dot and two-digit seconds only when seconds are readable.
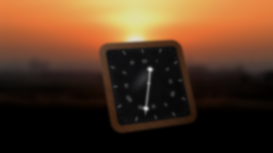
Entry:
12.33
